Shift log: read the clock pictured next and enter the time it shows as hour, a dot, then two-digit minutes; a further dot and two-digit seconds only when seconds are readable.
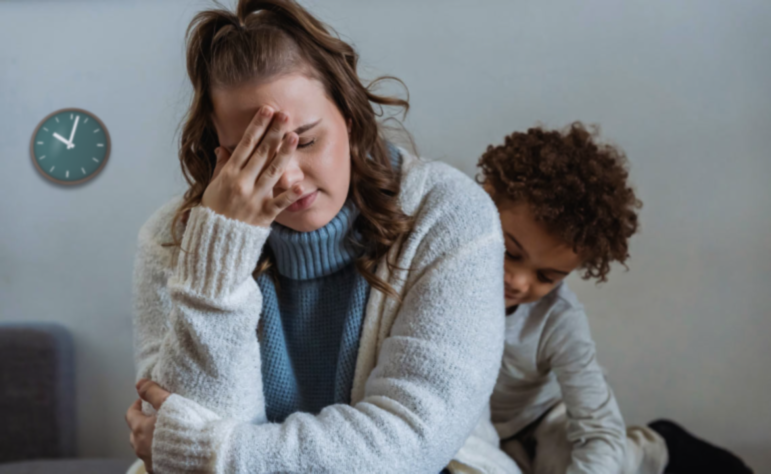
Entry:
10.02
